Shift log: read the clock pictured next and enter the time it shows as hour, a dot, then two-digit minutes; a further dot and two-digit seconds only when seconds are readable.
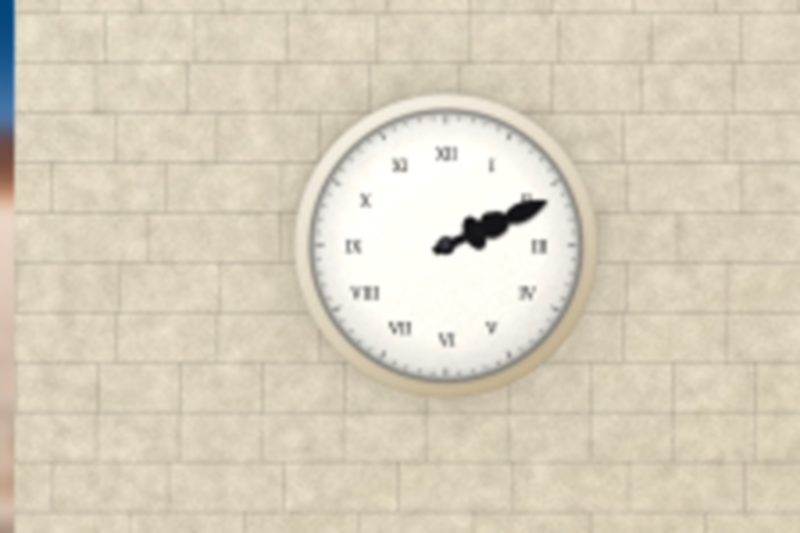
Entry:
2.11
